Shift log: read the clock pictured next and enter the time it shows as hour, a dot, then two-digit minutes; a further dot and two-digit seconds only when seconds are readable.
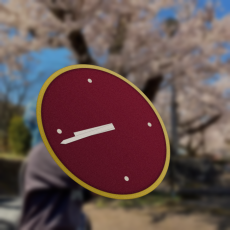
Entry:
8.43
